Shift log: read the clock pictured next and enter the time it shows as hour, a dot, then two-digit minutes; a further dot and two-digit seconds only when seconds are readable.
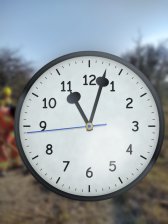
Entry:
11.02.44
